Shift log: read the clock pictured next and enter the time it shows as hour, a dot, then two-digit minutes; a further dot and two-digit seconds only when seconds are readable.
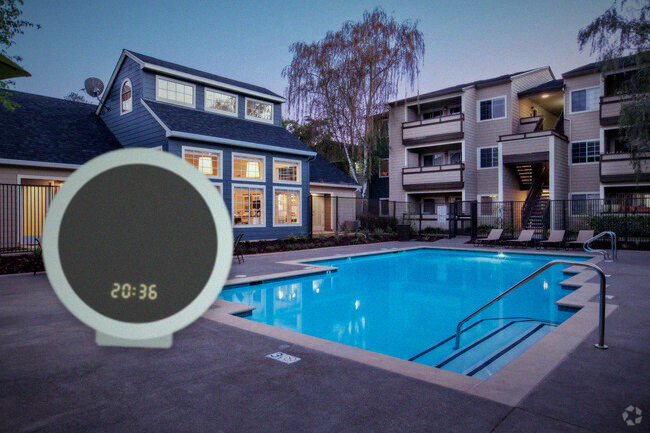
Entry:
20.36
